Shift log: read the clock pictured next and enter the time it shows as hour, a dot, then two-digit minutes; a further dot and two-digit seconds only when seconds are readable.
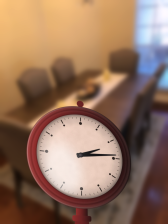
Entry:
2.14
